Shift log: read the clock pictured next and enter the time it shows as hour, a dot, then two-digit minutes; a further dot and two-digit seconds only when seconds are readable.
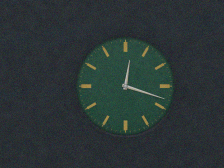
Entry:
12.18
